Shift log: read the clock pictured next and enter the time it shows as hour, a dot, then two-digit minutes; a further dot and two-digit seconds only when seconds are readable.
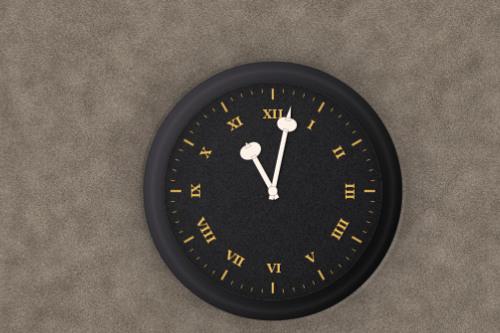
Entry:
11.02
